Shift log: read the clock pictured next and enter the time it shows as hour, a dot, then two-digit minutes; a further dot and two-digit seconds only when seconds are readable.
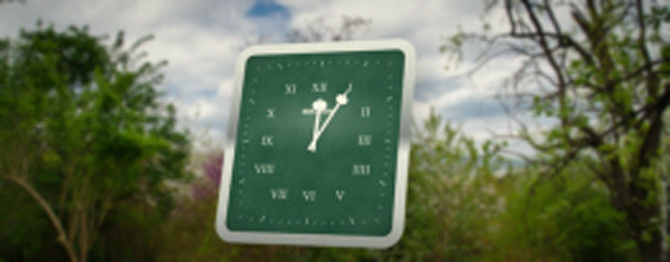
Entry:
12.05
